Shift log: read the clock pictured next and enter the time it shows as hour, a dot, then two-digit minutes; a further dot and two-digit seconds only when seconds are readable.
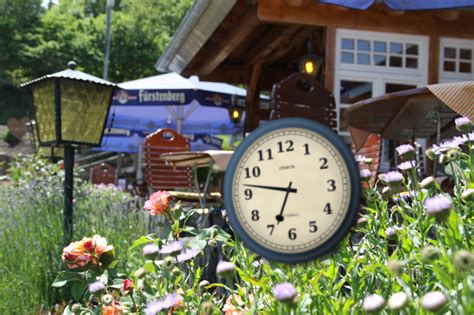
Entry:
6.47
